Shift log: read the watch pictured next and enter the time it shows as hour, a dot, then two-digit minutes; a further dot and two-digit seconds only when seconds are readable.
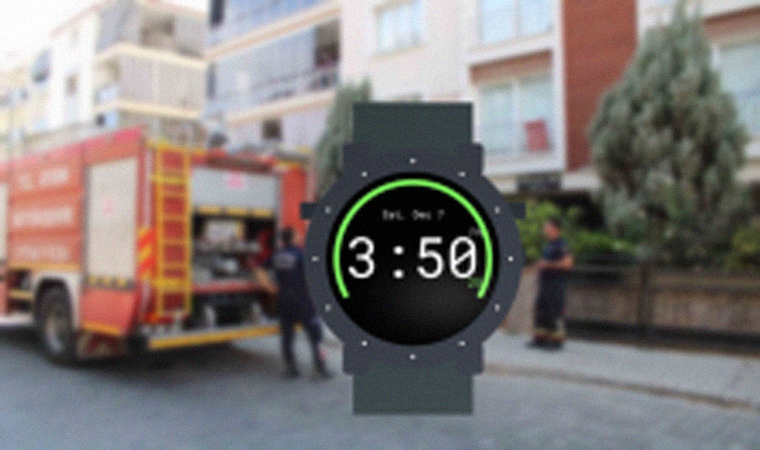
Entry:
3.50
